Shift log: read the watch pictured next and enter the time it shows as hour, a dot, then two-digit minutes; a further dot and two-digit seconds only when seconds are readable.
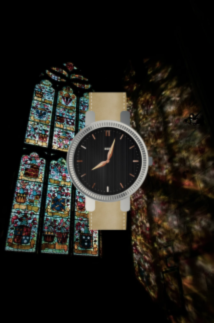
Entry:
8.03
